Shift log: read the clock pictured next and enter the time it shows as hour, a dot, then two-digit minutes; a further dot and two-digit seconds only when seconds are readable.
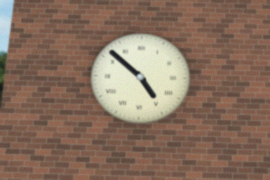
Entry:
4.52
